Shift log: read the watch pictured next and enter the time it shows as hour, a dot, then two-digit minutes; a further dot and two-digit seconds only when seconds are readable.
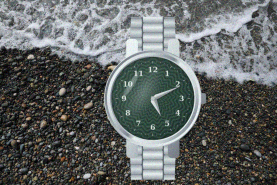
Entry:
5.11
